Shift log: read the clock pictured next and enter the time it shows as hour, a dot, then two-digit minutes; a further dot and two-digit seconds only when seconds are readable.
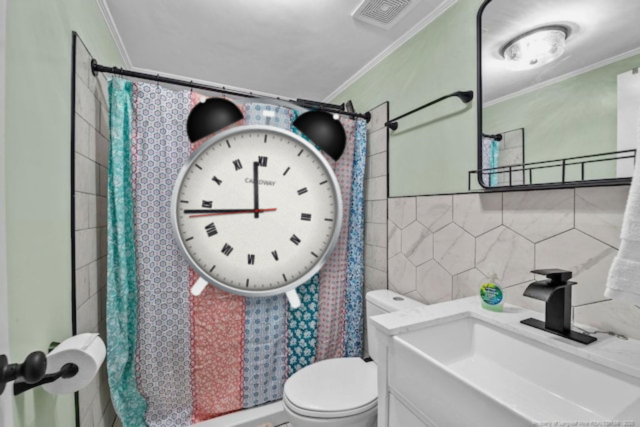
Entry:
11.43.43
